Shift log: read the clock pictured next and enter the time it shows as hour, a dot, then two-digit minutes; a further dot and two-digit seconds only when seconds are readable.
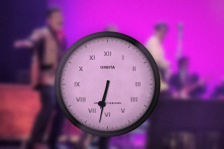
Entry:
6.32
